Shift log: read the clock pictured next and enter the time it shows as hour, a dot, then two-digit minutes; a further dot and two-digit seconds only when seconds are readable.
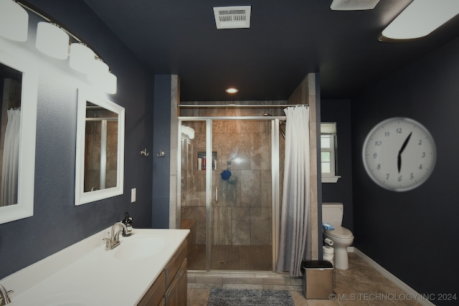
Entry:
6.05
